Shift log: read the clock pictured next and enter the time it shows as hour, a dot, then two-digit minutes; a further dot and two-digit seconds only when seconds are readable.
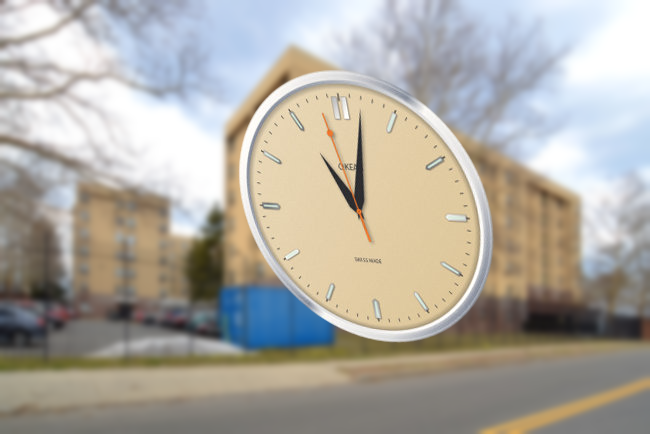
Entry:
11.01.58
